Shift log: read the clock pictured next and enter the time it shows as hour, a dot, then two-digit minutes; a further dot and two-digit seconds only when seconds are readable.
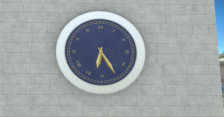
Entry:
6.25
